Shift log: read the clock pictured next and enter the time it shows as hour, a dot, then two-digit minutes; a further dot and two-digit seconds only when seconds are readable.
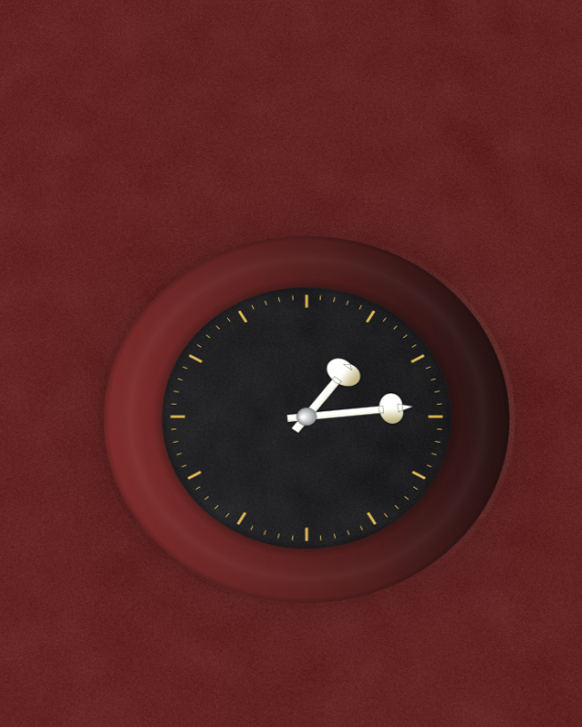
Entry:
1.14
